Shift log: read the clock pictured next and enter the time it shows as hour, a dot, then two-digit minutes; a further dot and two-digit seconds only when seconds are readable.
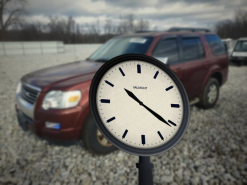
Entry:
10.21
